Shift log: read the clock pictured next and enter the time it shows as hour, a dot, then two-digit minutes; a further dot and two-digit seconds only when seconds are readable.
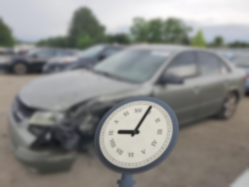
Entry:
9.04
